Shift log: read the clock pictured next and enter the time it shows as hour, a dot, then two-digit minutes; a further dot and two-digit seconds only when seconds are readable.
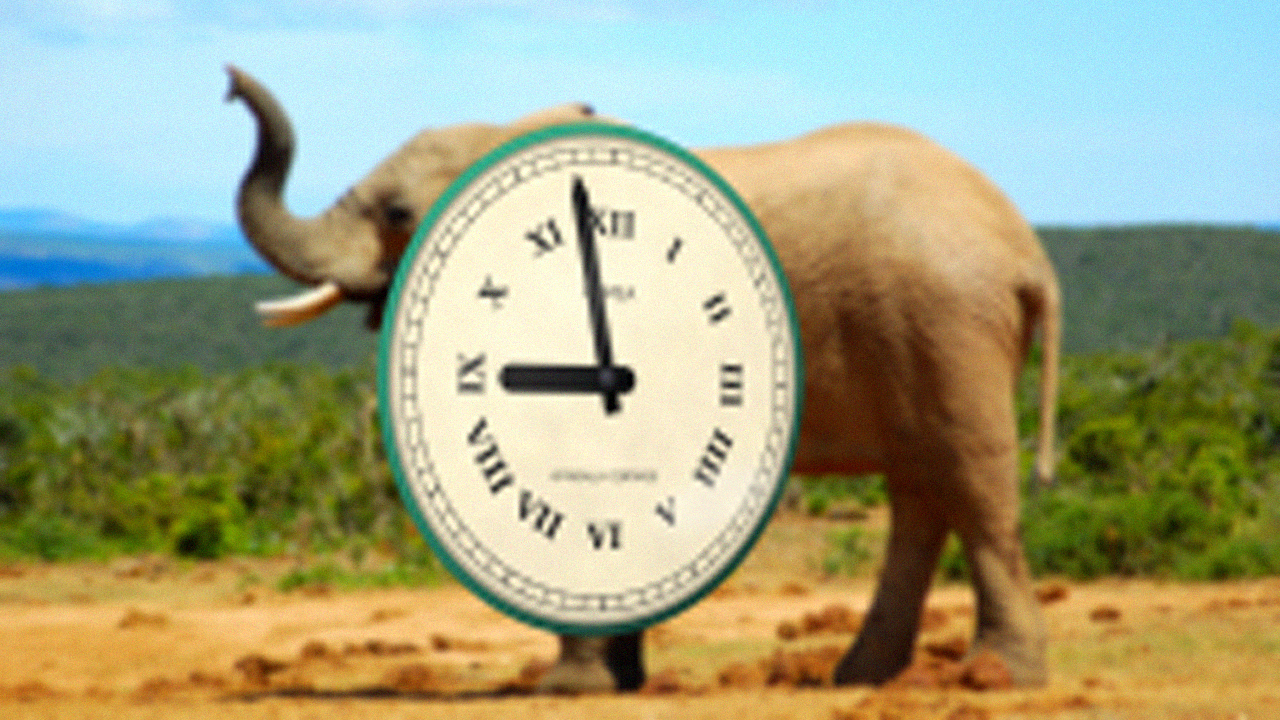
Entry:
8.58
